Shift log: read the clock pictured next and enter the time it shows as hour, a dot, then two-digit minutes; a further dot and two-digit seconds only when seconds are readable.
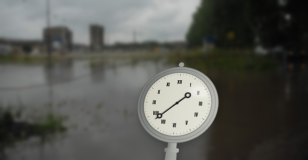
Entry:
1.38
